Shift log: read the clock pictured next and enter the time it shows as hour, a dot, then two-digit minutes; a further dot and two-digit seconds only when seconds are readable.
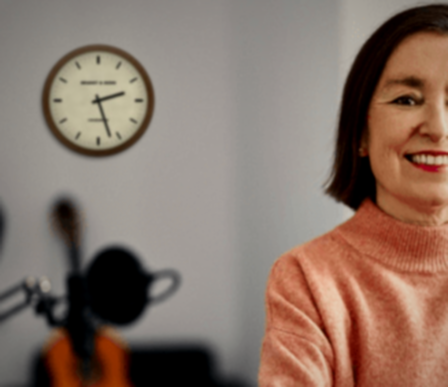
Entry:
2.27
